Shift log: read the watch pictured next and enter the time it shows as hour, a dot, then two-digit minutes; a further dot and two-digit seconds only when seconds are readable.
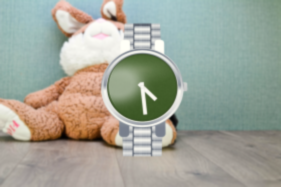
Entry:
4.29
